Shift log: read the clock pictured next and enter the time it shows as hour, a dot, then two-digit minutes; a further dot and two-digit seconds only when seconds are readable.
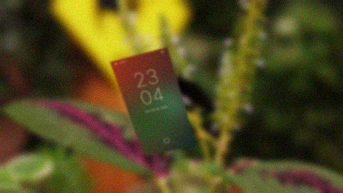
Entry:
23.04
